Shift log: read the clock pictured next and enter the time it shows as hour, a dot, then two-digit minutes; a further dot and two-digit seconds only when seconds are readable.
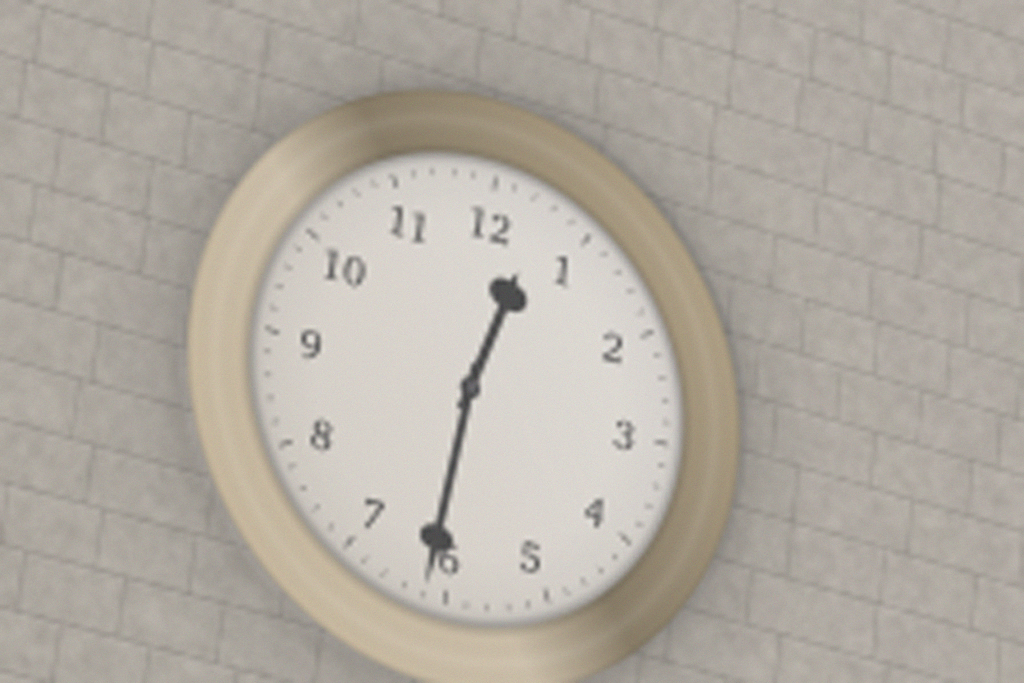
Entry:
12.31
